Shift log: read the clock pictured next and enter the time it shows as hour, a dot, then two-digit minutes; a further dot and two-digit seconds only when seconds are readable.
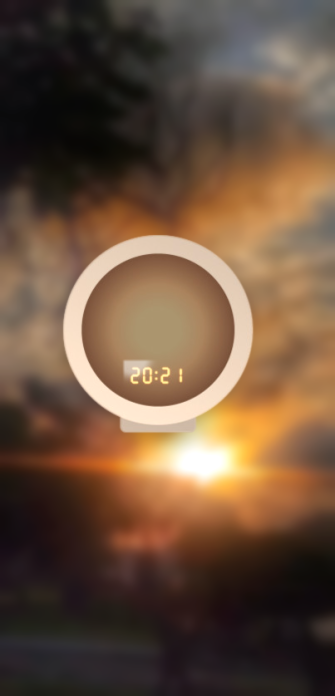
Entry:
20.21
